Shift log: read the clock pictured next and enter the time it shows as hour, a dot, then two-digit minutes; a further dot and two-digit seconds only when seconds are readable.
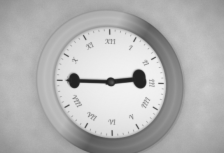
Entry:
2.45
